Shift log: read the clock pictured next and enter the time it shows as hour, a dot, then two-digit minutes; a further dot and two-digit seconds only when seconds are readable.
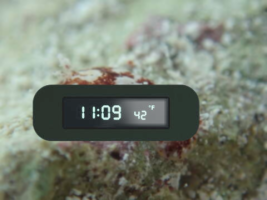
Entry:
11.09
